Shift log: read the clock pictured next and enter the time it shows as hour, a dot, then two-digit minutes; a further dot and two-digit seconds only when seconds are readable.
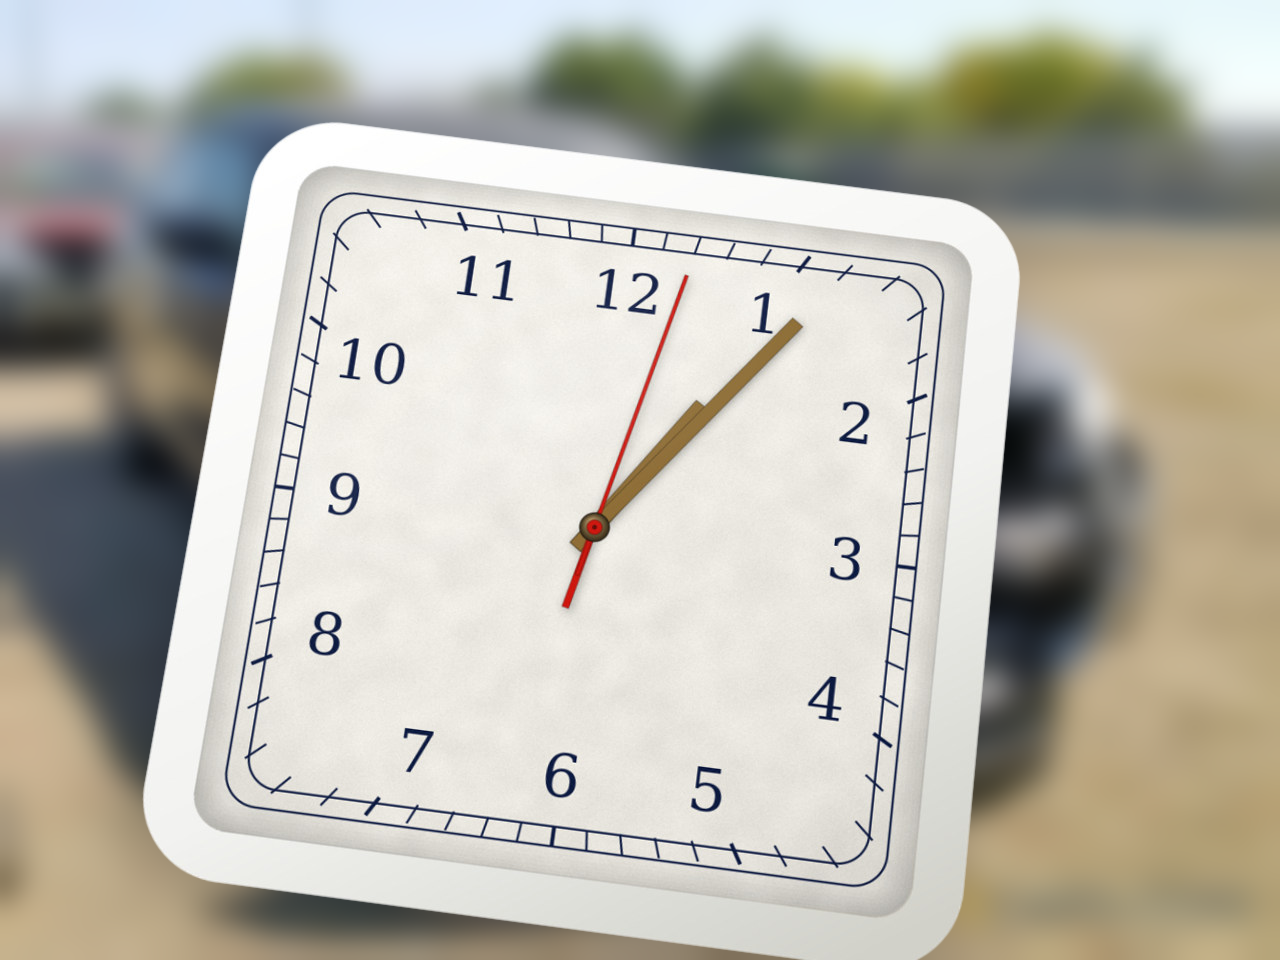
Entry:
1.06.02
